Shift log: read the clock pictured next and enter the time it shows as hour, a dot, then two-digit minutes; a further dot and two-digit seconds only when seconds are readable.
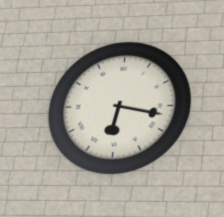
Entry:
6.17
